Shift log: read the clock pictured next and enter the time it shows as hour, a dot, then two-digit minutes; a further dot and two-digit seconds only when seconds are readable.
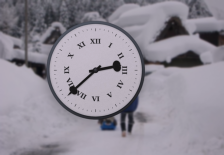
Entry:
2.38
